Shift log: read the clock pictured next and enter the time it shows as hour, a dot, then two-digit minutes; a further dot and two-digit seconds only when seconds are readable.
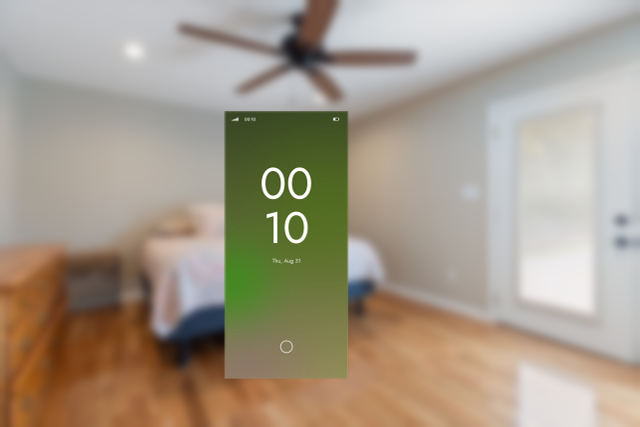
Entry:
0.10
